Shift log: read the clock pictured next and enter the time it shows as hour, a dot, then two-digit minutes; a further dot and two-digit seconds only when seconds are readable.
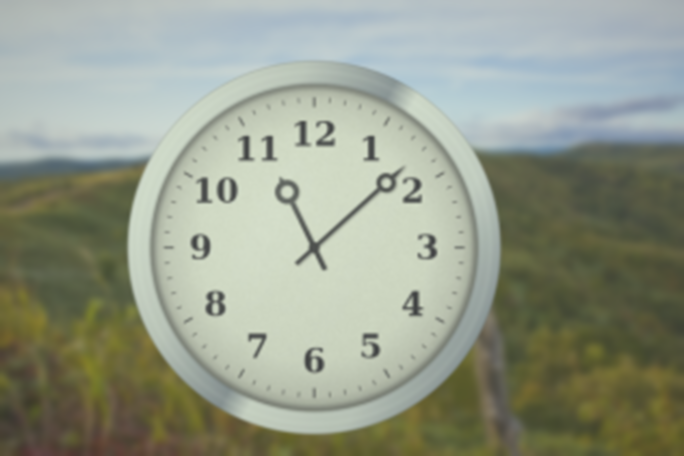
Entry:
11.08
